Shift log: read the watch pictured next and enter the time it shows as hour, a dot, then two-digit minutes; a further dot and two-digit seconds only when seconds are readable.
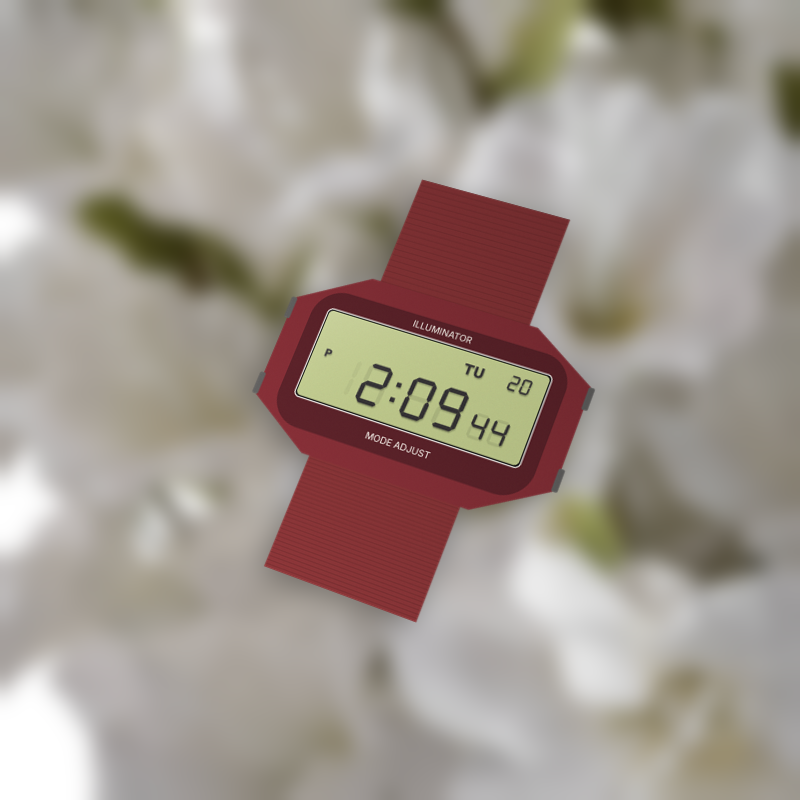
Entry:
2.09.44
